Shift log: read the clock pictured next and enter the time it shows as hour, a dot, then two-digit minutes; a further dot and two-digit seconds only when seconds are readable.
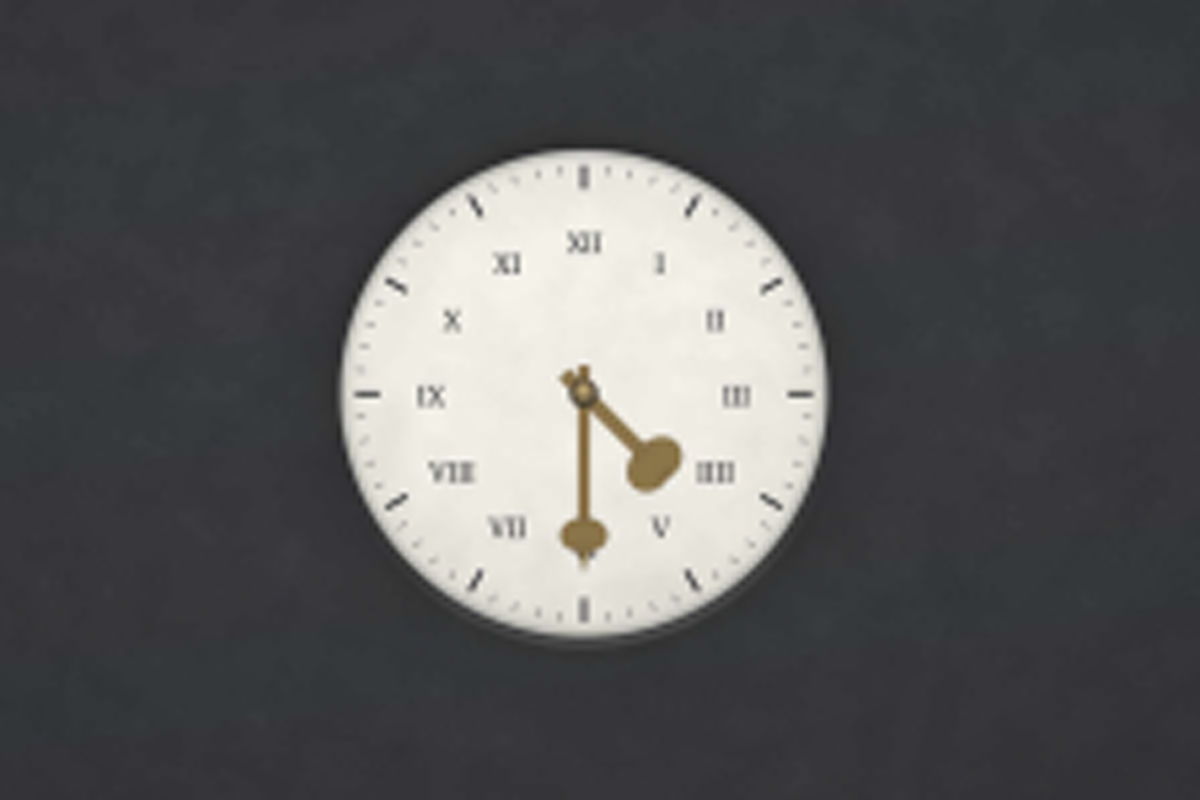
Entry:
4.30
